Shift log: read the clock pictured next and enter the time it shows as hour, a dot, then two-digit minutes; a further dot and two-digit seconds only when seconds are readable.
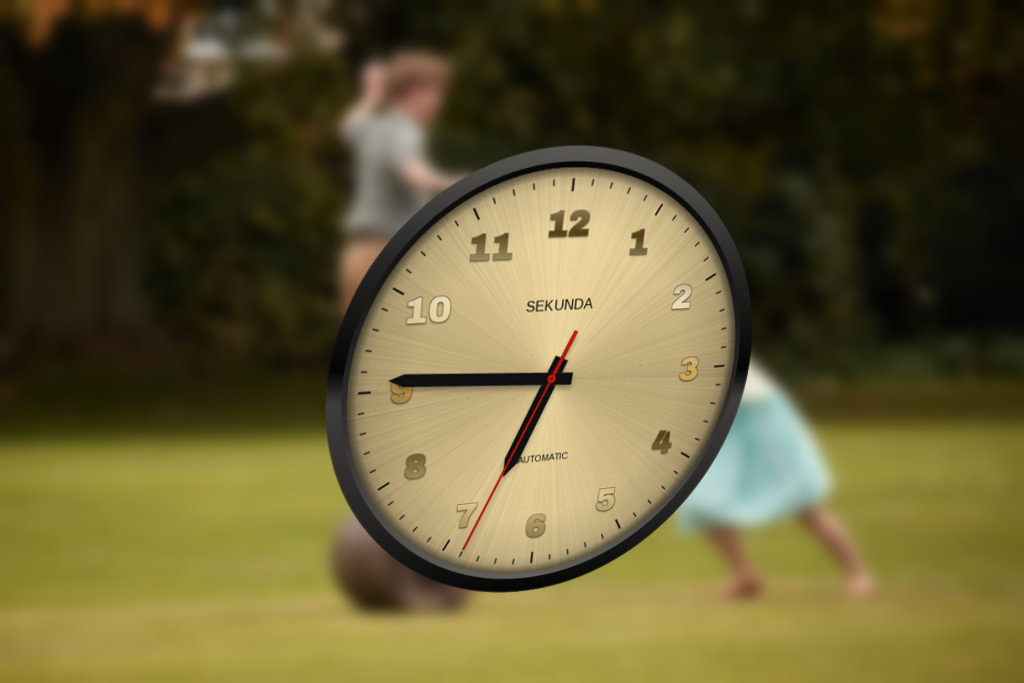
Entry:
6.45.34
